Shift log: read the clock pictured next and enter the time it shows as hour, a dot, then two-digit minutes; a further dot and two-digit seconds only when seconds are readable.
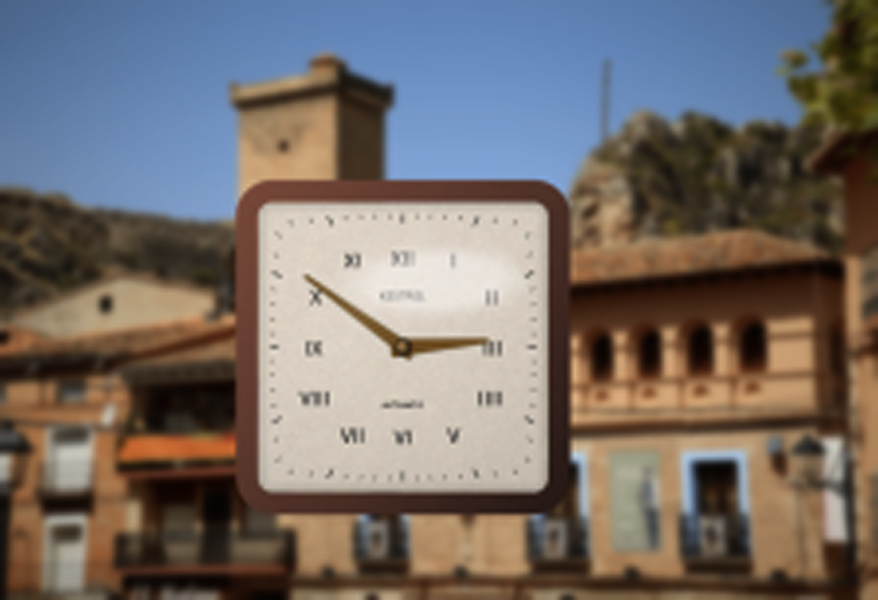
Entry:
2.51
